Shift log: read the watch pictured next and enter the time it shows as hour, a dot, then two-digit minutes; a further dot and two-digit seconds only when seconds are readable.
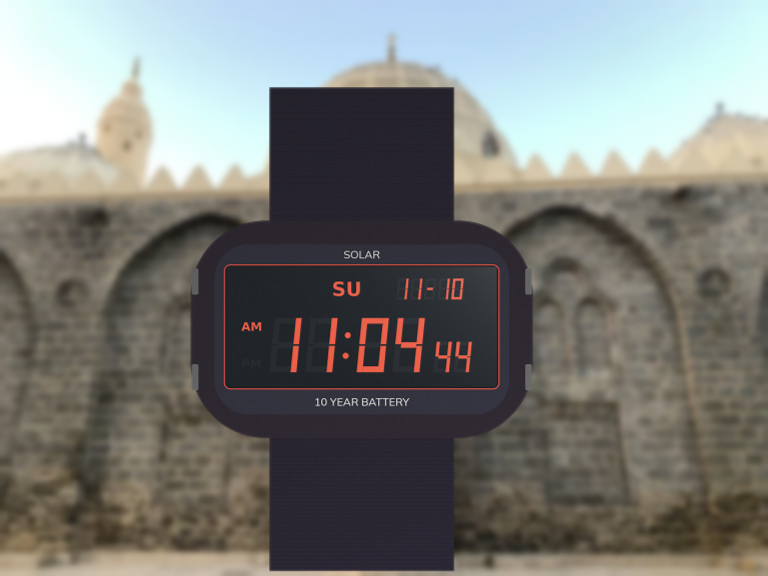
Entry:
11.04.44
